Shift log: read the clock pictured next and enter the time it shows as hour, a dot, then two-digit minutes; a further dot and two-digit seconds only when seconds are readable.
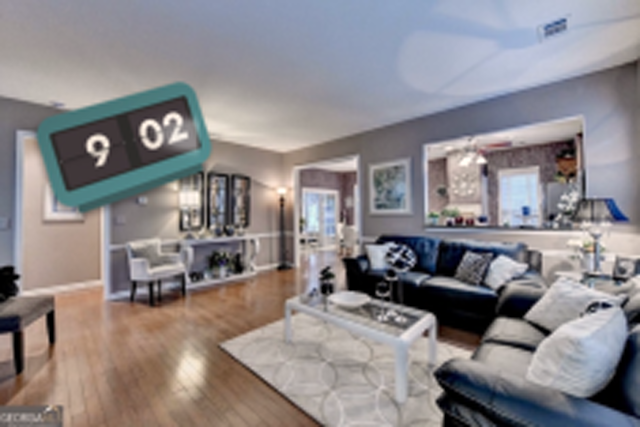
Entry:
9.02
